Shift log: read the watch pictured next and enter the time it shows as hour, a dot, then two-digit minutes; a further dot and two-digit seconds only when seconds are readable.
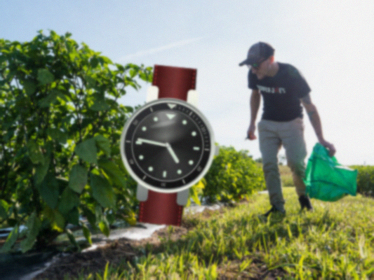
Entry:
4.46
